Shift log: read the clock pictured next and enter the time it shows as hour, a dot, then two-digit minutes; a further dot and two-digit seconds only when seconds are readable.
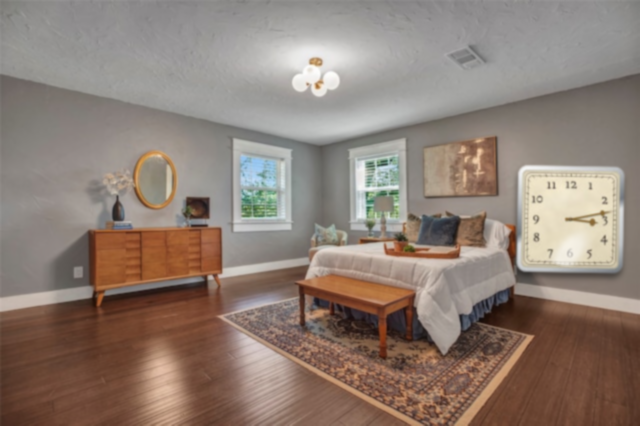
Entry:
3.13
